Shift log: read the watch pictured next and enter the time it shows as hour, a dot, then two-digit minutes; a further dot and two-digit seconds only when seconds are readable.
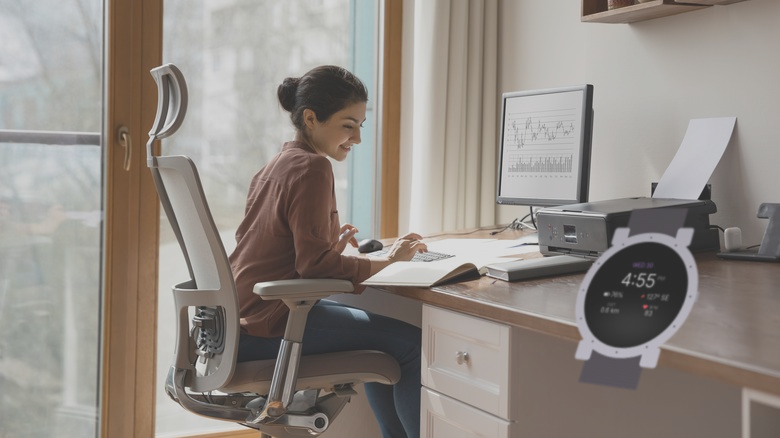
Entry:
4.55
